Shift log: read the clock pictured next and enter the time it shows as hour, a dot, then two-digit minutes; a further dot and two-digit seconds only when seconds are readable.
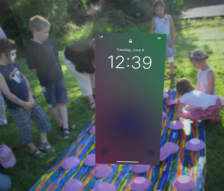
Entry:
12.39
